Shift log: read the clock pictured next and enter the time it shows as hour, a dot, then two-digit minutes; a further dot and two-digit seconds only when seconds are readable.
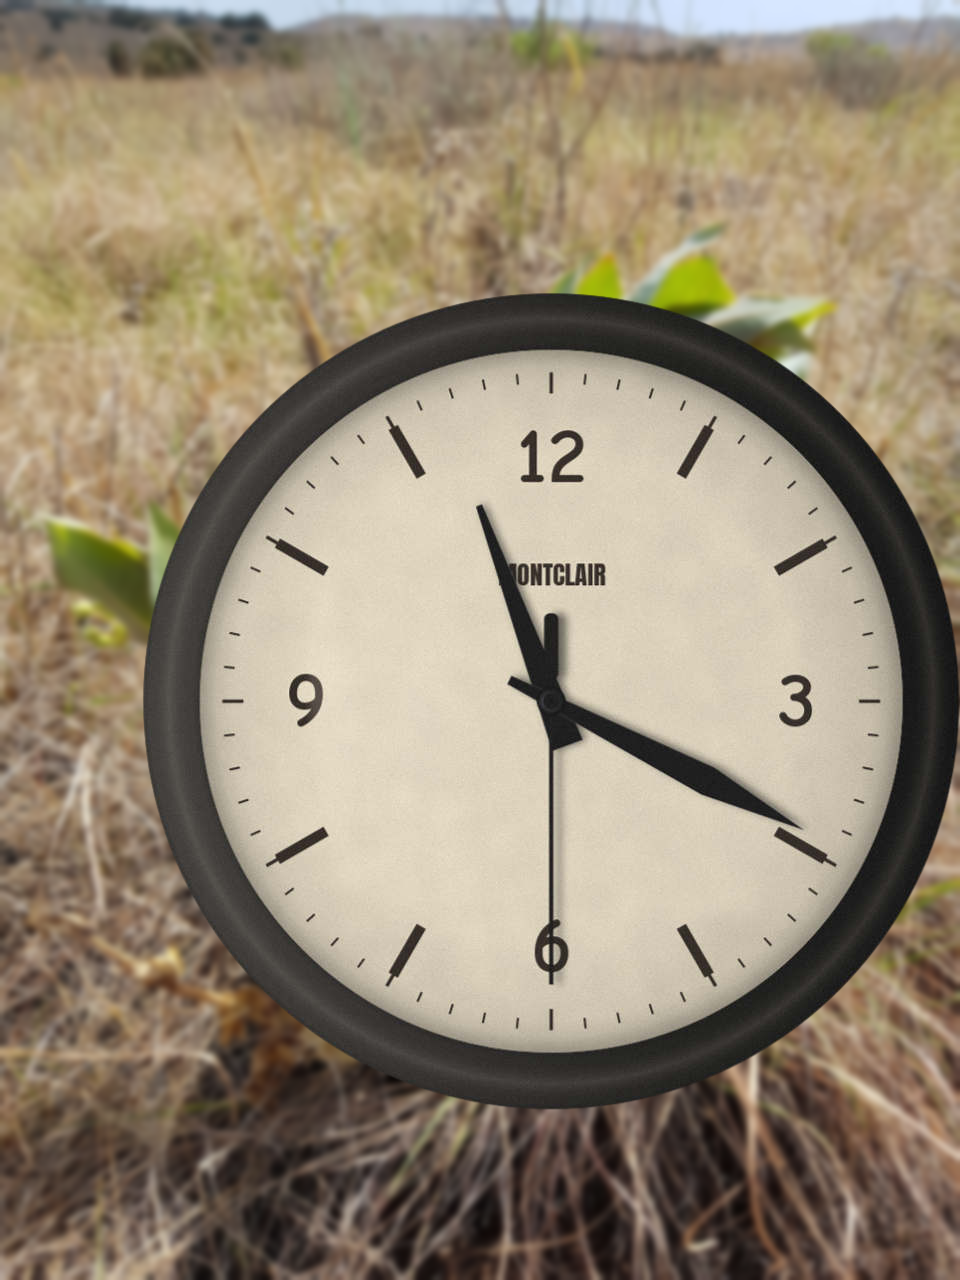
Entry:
11.19.30
